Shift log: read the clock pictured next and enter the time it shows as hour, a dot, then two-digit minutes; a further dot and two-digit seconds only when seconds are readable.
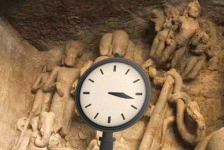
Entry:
3.17
